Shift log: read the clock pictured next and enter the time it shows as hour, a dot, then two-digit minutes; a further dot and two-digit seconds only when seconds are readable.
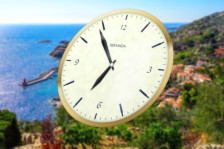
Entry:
6.54
